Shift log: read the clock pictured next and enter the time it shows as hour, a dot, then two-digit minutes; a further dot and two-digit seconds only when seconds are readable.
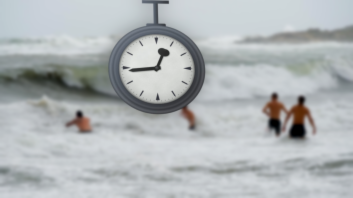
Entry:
12.44
